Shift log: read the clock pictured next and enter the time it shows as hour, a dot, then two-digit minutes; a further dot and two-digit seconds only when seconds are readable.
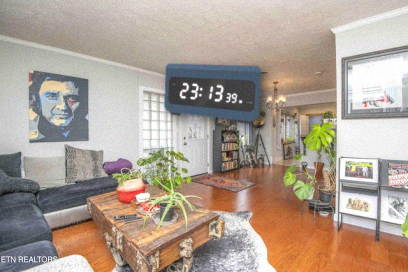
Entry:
23.13.39
